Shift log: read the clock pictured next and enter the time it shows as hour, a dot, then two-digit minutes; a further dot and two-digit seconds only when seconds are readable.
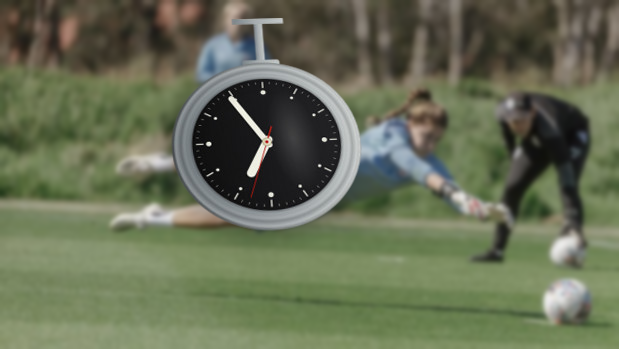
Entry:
6.54.33
